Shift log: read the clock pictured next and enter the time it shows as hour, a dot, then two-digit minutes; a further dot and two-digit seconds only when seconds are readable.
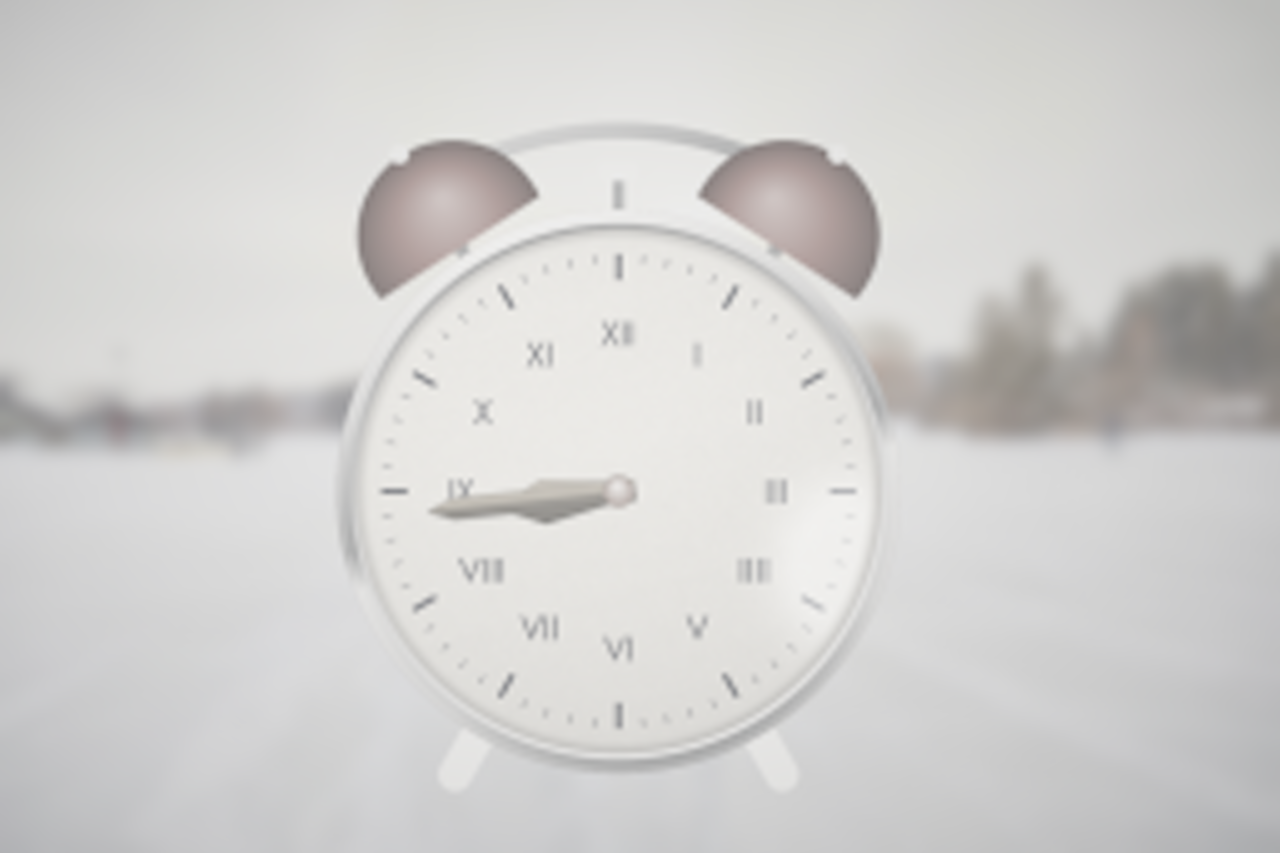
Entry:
8.44
